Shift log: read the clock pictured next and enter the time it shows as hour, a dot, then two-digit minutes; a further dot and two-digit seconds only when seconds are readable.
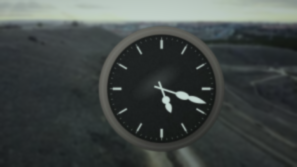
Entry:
5.18
